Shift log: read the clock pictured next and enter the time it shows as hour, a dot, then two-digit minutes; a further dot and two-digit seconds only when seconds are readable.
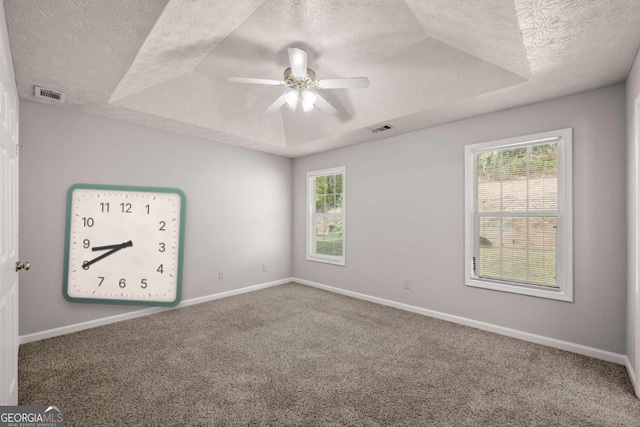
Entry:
8.40
